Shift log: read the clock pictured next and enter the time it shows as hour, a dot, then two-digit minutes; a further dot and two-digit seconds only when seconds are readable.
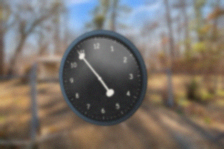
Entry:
4.54
